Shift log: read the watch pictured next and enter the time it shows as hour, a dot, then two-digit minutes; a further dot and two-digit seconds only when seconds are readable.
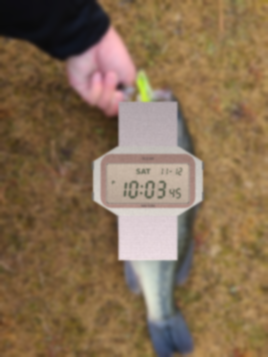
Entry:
10.03.45
